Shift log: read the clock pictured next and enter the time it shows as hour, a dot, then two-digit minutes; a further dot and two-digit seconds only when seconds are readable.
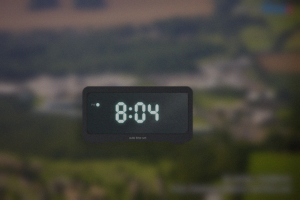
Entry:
8.04
